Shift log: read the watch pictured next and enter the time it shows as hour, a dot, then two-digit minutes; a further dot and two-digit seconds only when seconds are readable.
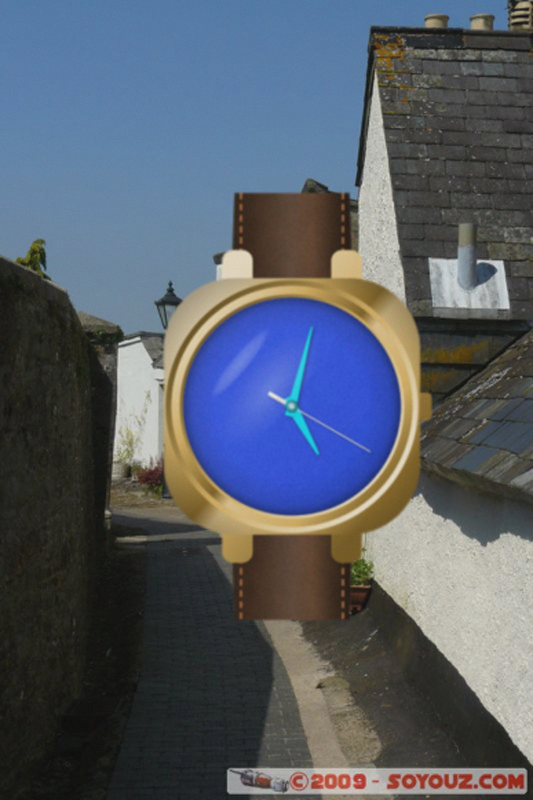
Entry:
5.02.20
